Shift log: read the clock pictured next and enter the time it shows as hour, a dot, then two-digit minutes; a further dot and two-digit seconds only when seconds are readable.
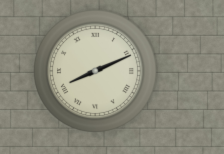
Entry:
8.11
